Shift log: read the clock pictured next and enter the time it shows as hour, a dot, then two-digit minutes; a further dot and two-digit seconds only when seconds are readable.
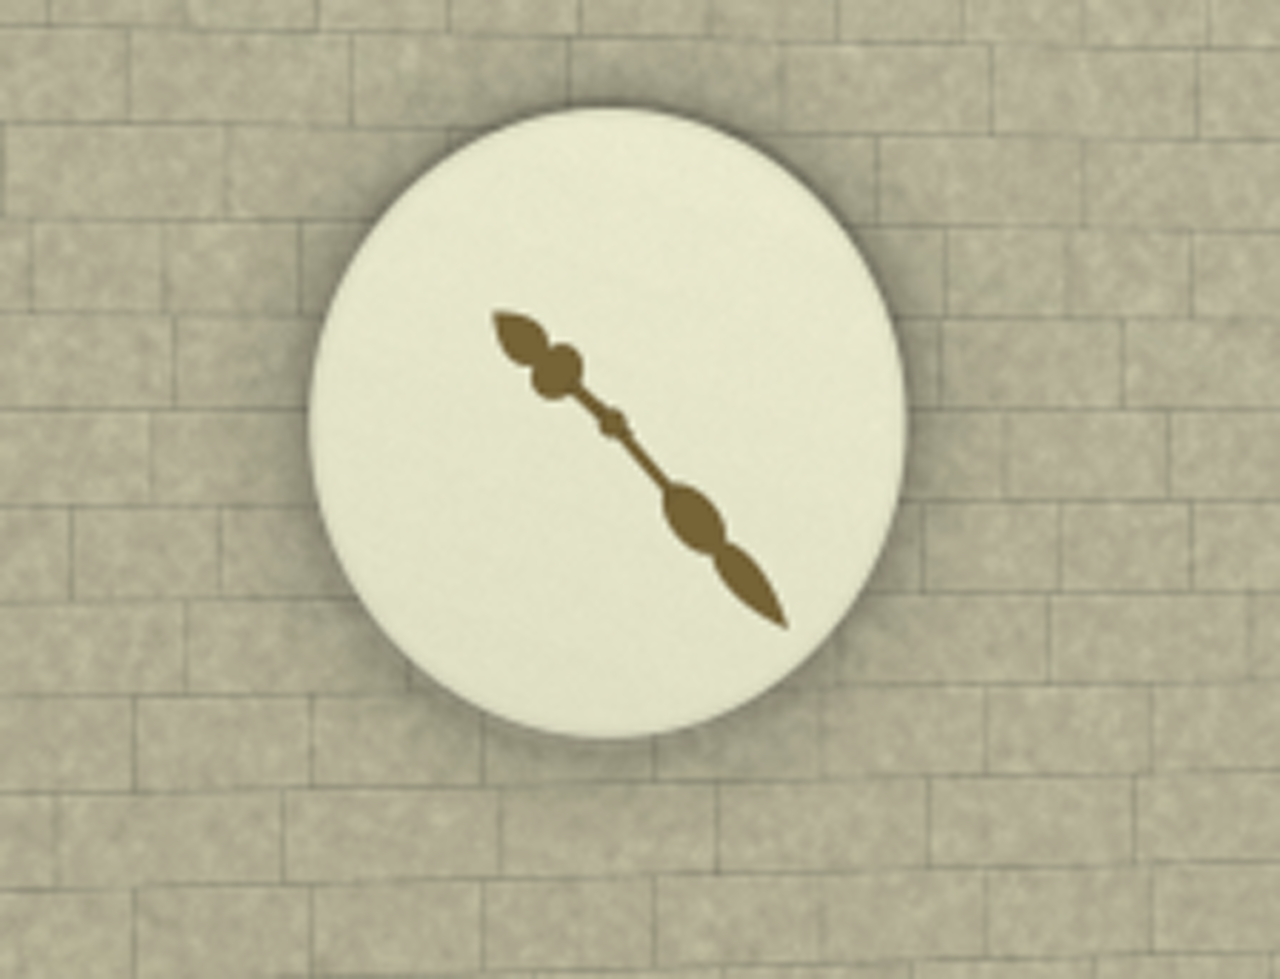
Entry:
10.23
